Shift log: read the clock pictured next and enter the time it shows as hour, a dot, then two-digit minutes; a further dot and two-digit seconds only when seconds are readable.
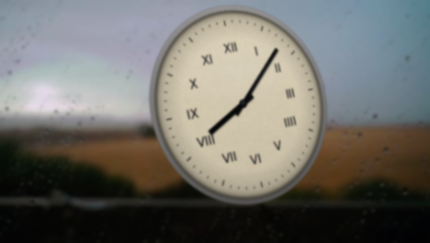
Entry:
8.08
